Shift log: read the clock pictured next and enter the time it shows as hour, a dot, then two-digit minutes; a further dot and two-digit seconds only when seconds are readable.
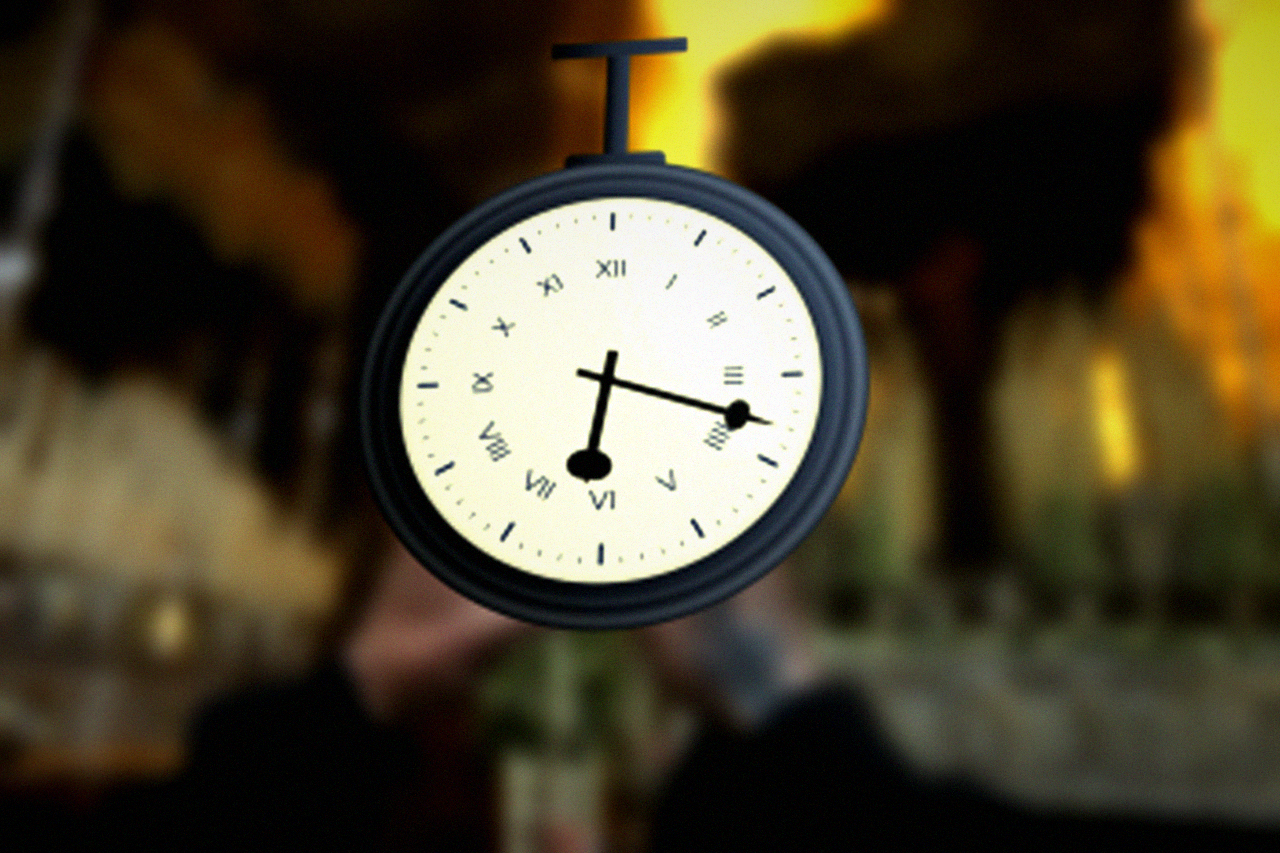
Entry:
6.18
